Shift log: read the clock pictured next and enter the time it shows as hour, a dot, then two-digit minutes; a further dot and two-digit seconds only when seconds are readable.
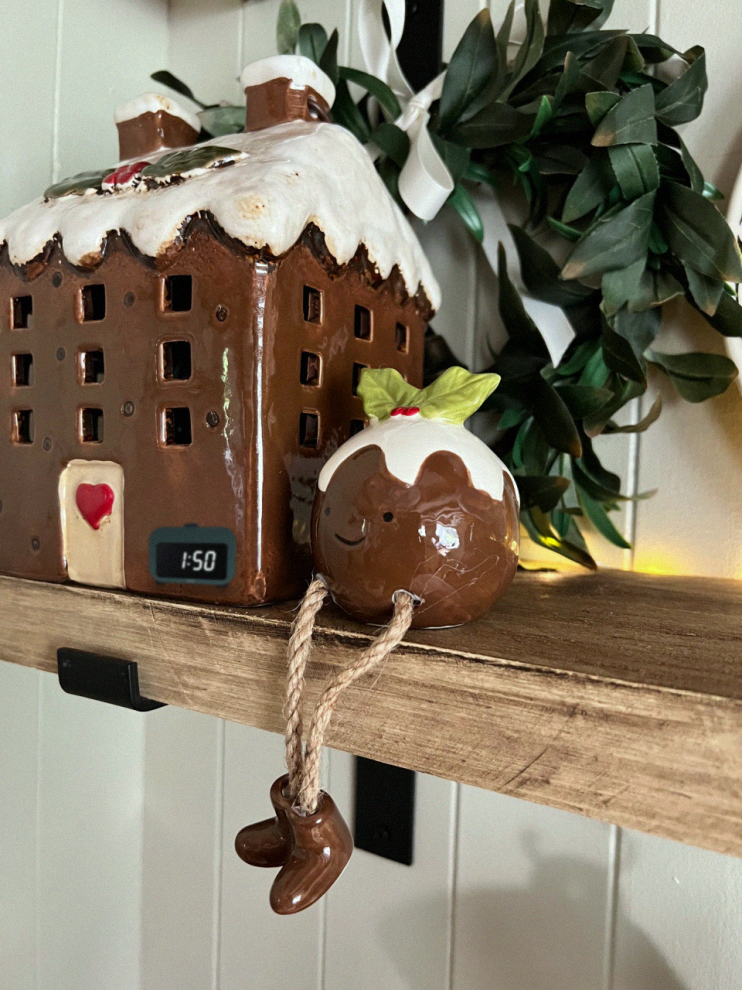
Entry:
1.50
